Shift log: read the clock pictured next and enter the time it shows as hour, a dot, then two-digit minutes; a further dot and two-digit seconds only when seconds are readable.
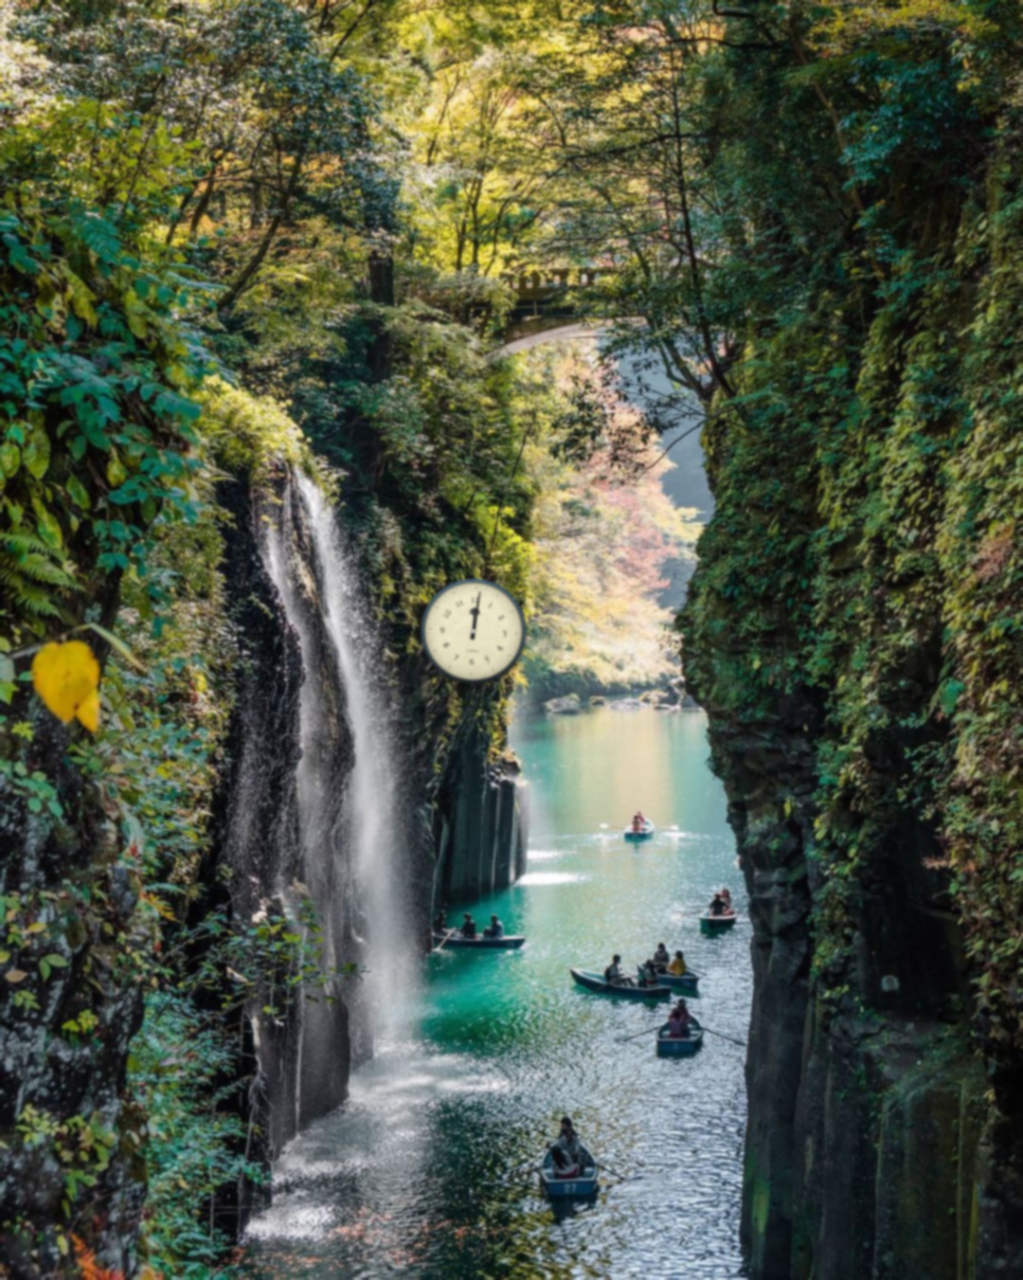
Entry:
12.01
